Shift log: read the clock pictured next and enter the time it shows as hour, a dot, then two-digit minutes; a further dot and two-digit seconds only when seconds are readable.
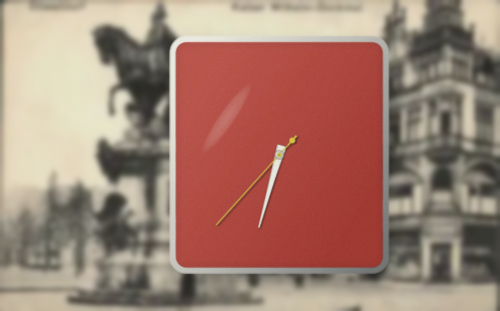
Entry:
6.32.37
